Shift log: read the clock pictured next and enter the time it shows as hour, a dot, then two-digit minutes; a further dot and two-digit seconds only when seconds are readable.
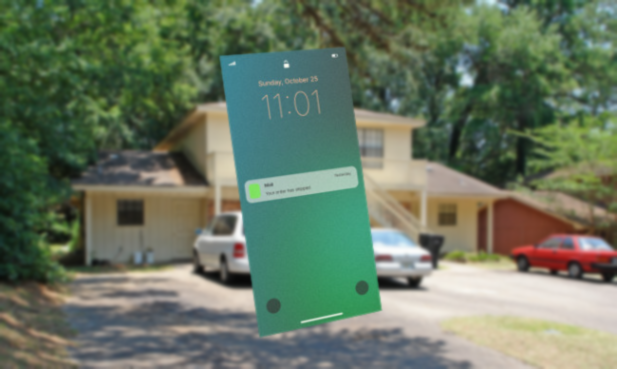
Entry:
11.01
